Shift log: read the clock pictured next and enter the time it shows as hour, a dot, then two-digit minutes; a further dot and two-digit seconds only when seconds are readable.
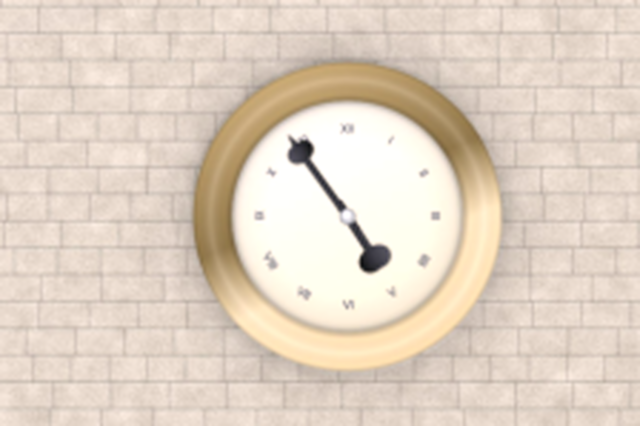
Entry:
4.54
